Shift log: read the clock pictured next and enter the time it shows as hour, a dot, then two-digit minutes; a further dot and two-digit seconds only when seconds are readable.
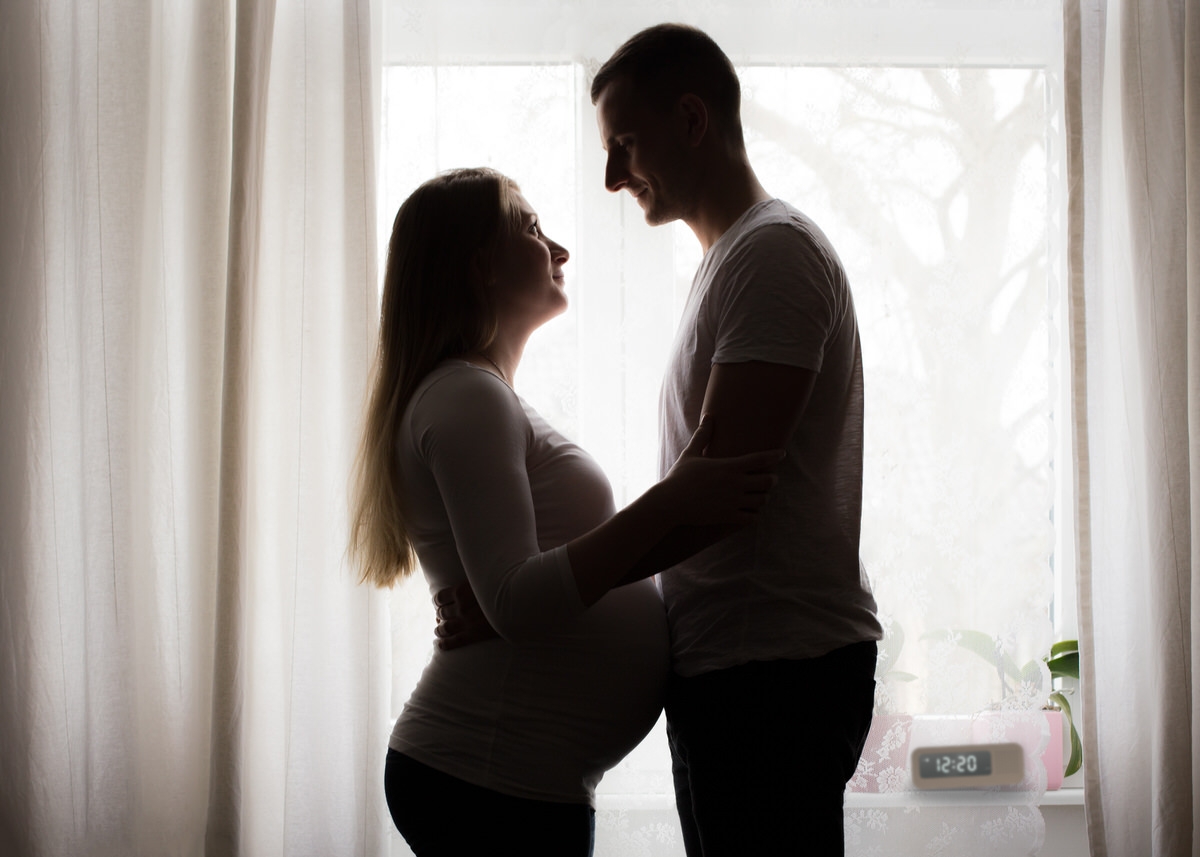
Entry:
12.20
